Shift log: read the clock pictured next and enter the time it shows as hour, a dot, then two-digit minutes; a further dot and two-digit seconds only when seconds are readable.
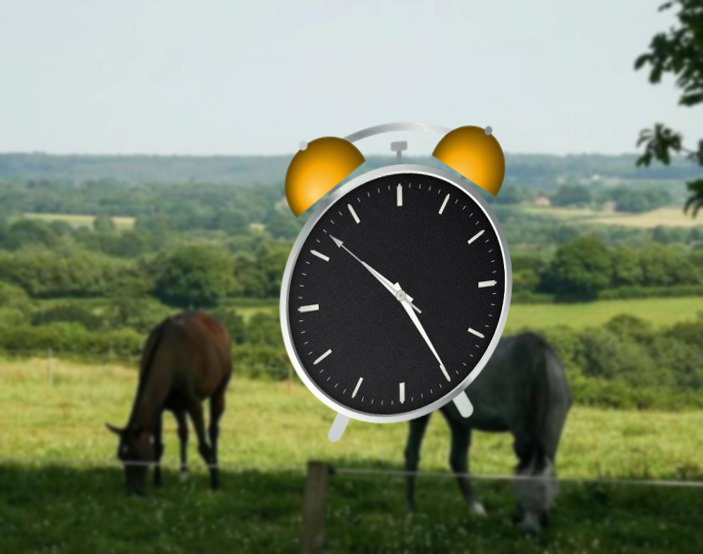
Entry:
10.24.52
